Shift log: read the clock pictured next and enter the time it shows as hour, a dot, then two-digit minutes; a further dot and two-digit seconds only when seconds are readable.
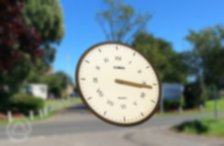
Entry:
3.16
